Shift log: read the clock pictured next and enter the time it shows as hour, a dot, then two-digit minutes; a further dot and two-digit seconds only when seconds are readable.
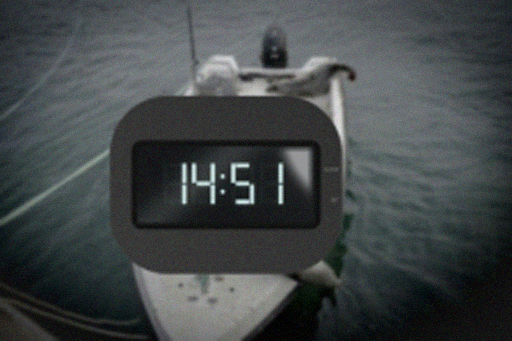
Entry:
14.51
